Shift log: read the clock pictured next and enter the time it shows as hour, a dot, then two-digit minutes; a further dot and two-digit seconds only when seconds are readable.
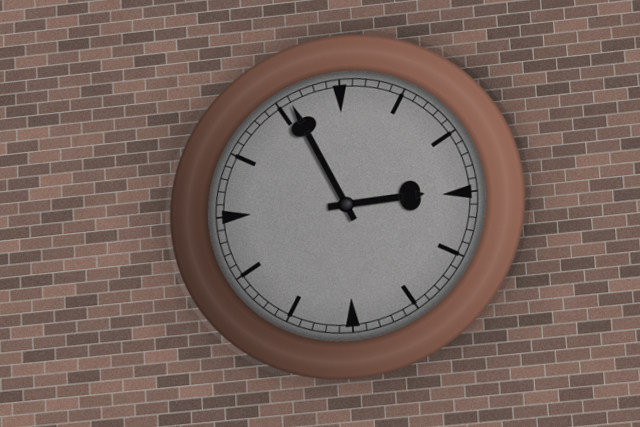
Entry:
2.56
